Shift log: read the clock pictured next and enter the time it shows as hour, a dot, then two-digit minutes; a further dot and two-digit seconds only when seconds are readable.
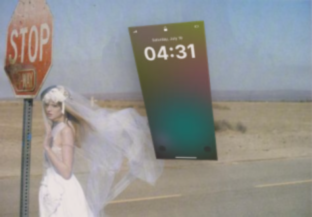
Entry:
4.31
